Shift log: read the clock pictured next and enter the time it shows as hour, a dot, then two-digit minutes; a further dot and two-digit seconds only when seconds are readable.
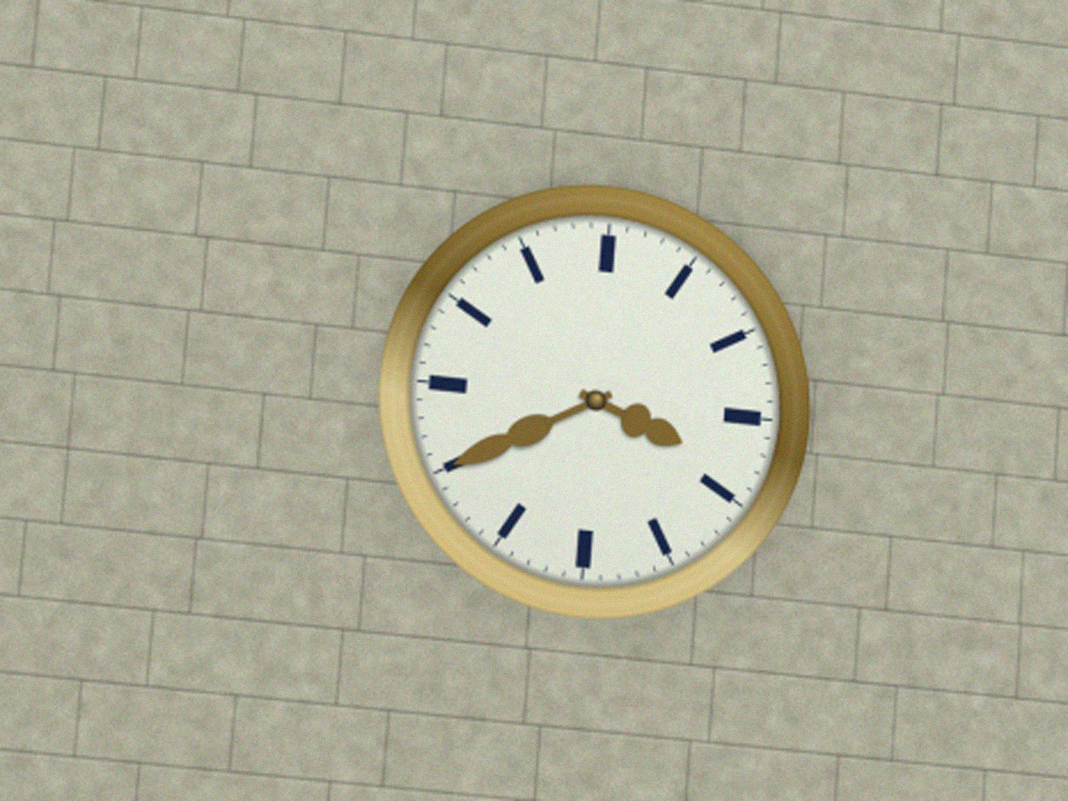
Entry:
3.40
